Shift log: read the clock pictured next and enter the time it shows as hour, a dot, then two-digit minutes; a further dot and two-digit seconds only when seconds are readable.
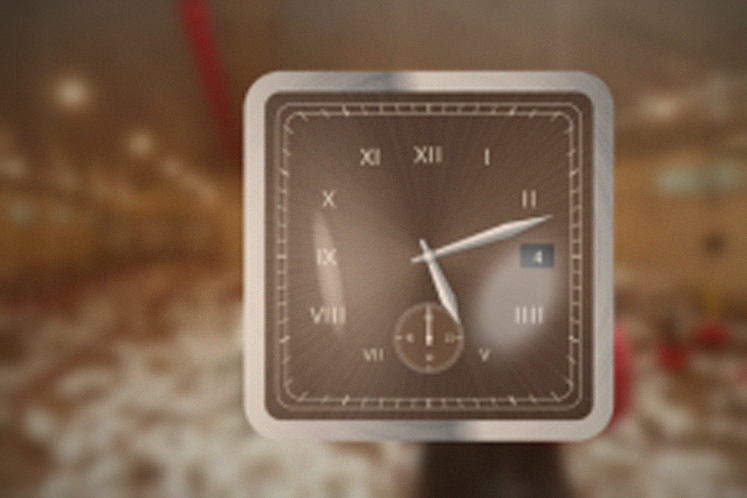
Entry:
5.12
